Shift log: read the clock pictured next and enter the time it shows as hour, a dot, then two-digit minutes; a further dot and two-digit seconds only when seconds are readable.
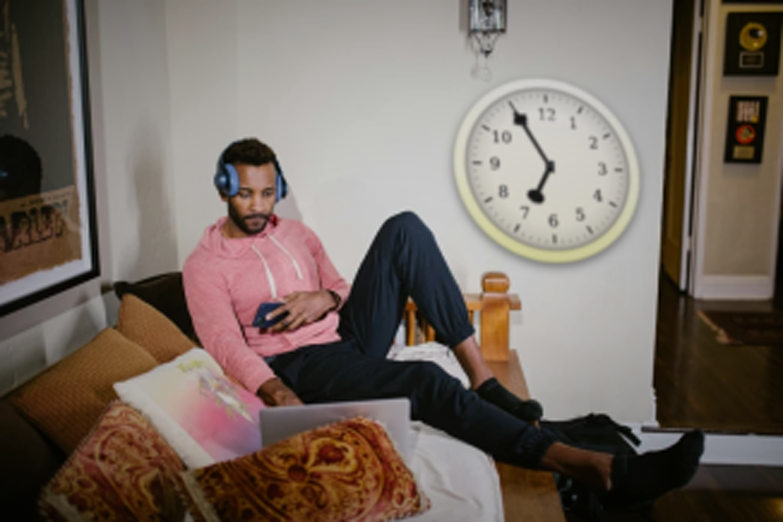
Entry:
6.55
